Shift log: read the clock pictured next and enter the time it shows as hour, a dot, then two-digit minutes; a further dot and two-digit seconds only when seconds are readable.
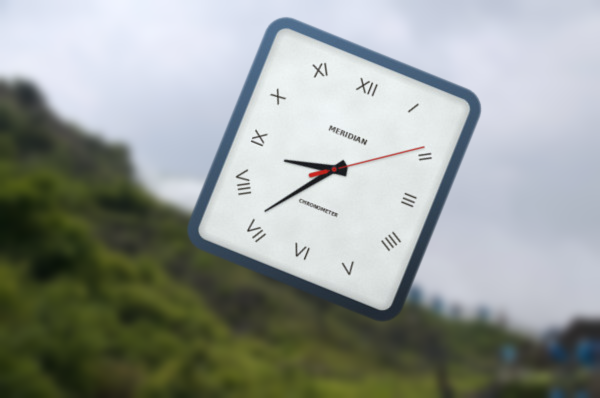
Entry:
8.36.09
